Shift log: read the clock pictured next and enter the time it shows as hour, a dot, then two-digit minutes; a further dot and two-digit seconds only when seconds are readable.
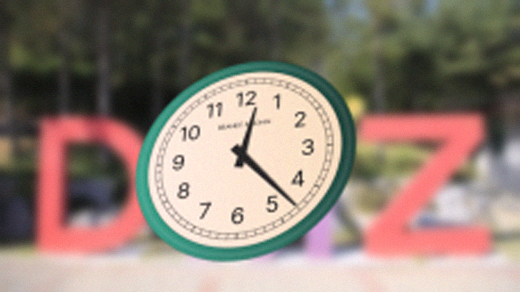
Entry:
12.23
